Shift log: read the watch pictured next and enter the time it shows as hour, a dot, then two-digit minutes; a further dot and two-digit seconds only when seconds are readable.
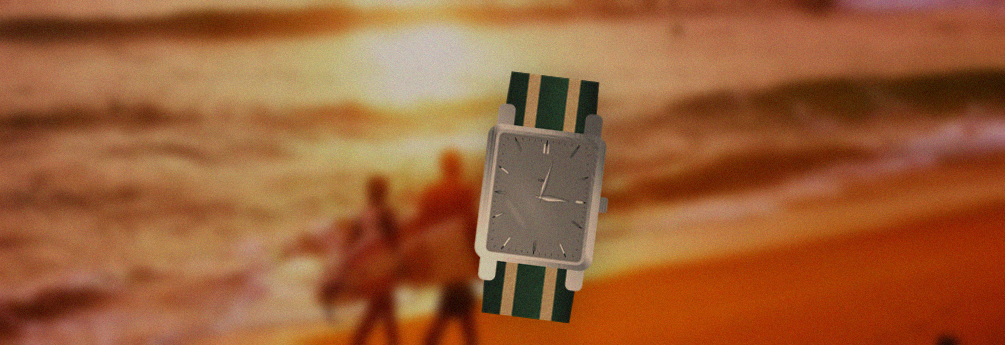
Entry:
3.02
